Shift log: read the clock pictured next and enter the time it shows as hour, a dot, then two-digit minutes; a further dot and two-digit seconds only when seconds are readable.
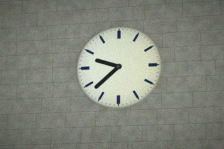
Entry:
9.38
